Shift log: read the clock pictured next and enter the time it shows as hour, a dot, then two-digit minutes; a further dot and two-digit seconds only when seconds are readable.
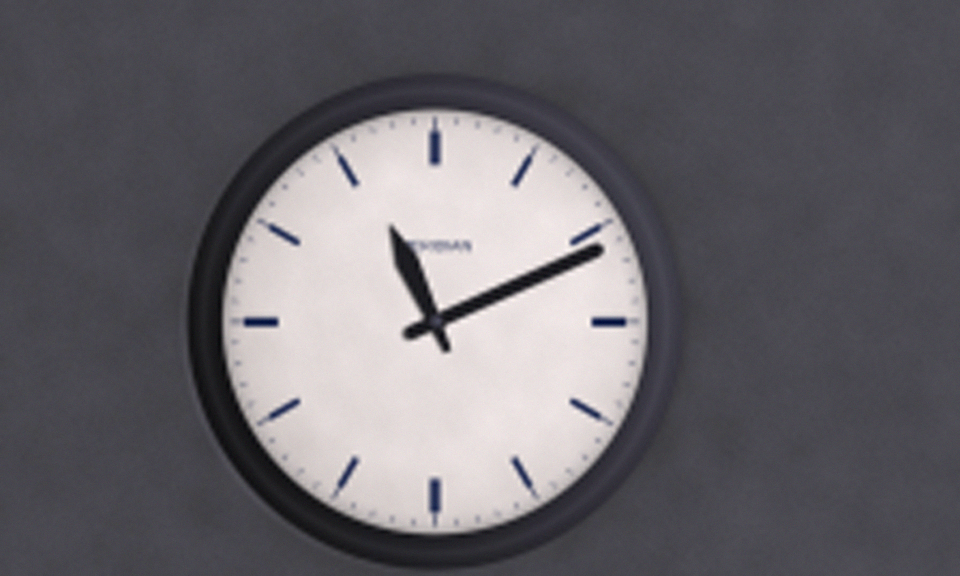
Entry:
11.11
